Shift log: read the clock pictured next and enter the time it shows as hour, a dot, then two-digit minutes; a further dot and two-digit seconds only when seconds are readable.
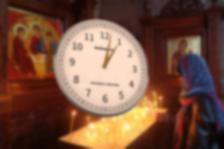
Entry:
1.02
